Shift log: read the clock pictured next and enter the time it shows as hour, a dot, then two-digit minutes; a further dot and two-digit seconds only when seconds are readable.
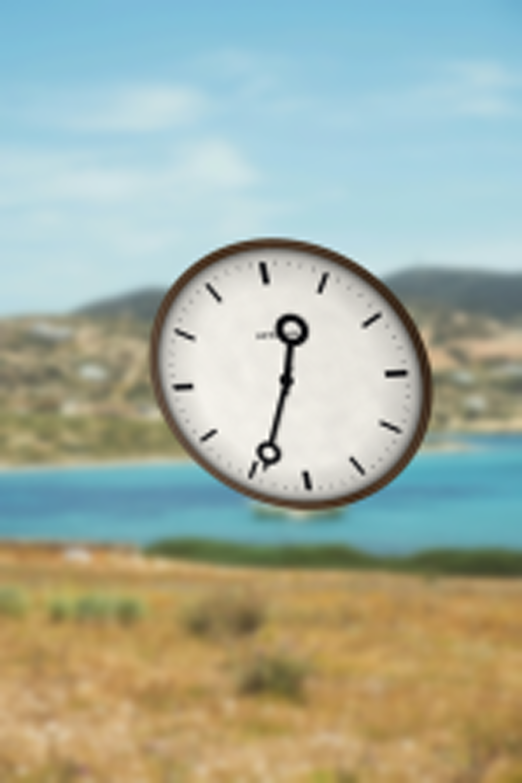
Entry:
12.34
